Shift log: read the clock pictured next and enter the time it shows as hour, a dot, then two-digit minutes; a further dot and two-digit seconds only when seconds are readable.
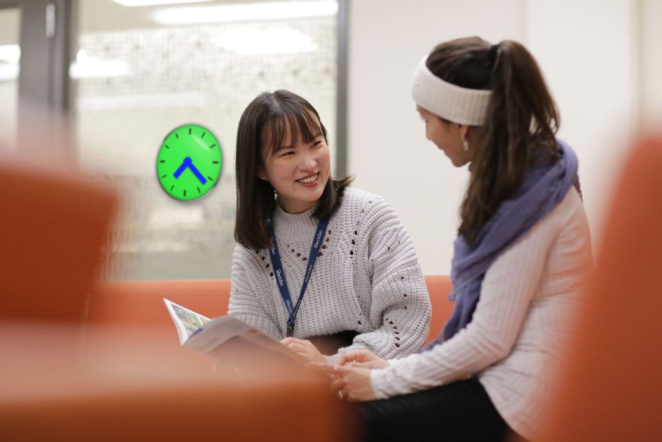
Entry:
7.22
